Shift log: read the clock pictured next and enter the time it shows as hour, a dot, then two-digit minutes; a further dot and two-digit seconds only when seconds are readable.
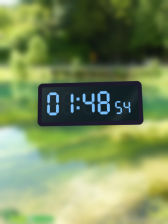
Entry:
1.48.54
